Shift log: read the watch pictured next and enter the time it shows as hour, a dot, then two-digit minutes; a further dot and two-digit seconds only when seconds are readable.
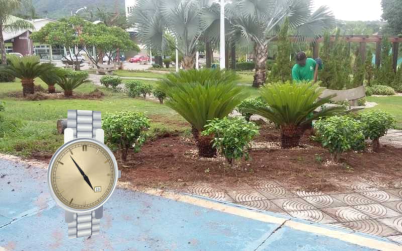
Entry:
4.54
